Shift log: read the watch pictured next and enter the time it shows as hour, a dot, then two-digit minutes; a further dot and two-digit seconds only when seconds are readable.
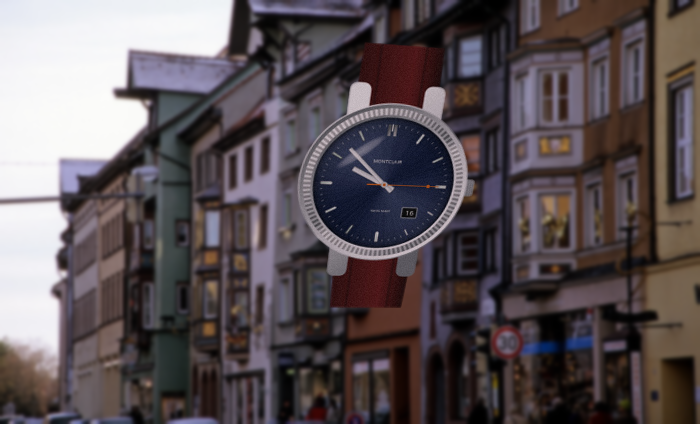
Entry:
9.52.15
